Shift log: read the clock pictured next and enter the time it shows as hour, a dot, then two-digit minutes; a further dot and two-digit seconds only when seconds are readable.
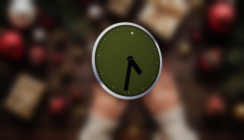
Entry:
4.31
